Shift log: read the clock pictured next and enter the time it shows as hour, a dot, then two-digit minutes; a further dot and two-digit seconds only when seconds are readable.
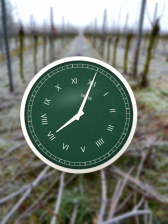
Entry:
7.00
